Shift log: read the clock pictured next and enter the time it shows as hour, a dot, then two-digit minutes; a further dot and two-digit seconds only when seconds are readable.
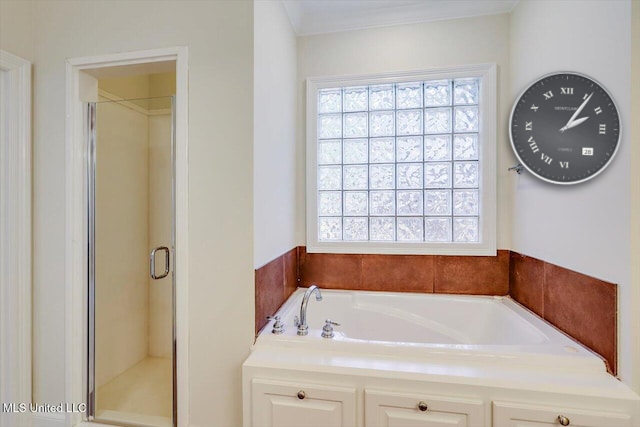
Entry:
2.06
